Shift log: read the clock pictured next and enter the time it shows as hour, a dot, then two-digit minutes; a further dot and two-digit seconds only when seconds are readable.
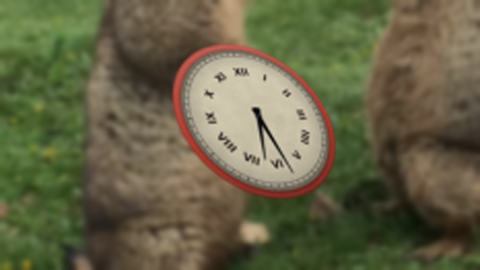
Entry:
6.28
